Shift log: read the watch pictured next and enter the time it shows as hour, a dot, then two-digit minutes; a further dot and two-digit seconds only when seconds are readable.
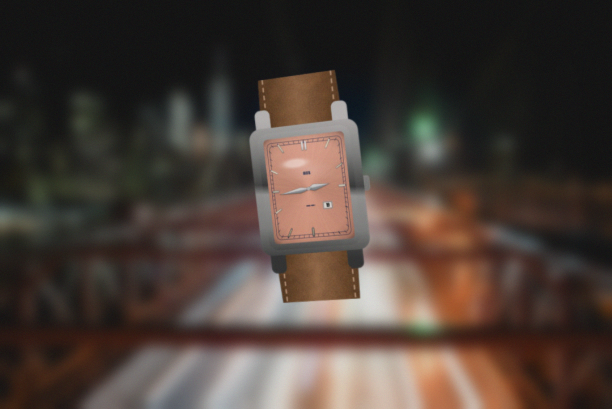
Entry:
2.44
